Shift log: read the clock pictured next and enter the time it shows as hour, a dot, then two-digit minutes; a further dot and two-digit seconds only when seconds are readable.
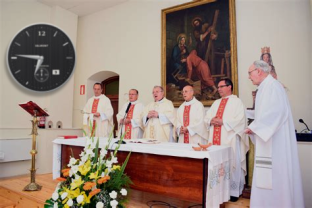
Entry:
6.46
